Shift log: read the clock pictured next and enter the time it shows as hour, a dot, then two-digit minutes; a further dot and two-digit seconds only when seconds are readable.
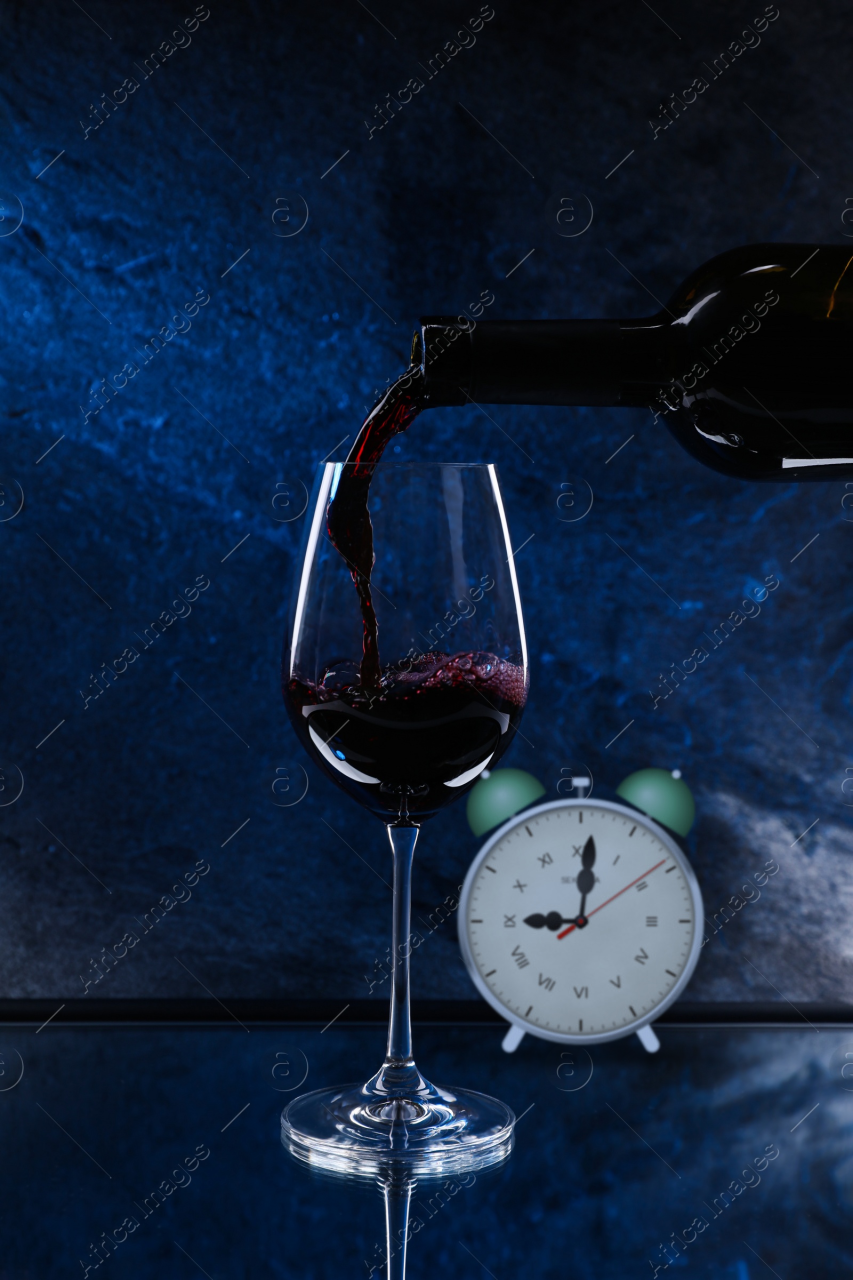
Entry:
9.01.09
